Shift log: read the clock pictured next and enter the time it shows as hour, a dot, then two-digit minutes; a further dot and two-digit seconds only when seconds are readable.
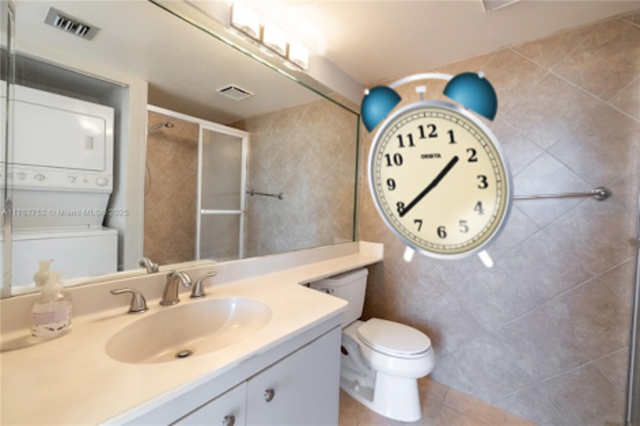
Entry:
1.39
